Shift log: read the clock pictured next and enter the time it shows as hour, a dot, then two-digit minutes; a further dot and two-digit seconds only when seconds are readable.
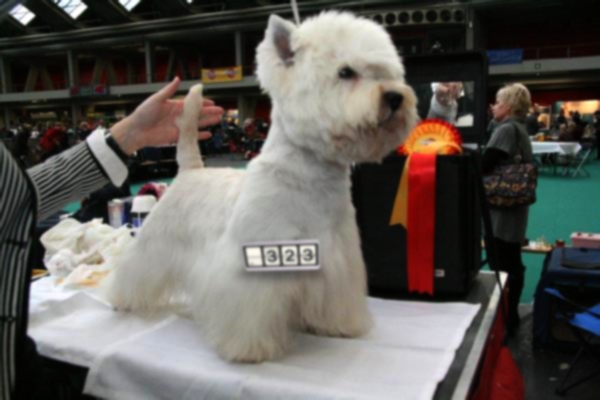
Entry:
3.23
